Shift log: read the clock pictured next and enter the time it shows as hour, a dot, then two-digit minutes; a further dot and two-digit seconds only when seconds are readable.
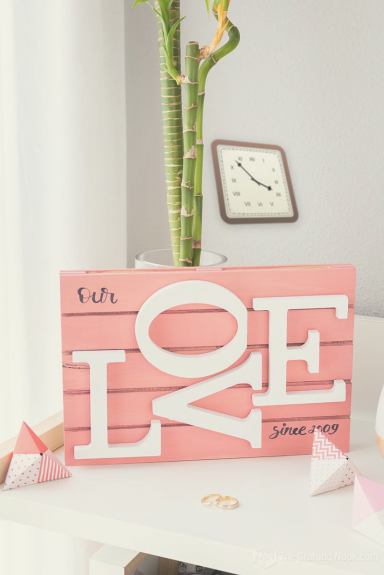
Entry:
3.53
